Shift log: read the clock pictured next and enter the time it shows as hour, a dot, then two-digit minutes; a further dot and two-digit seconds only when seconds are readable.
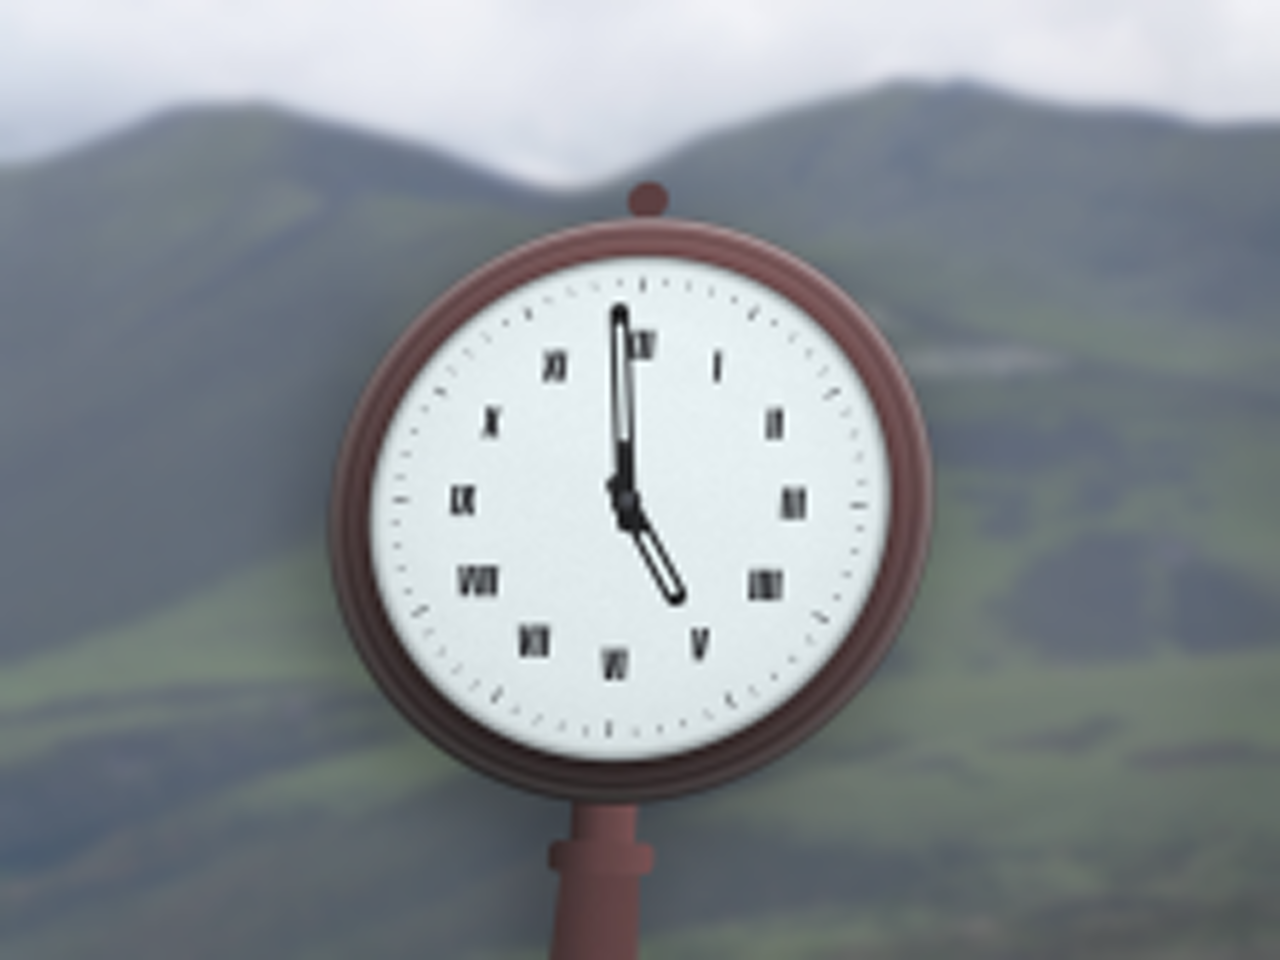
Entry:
4.59
